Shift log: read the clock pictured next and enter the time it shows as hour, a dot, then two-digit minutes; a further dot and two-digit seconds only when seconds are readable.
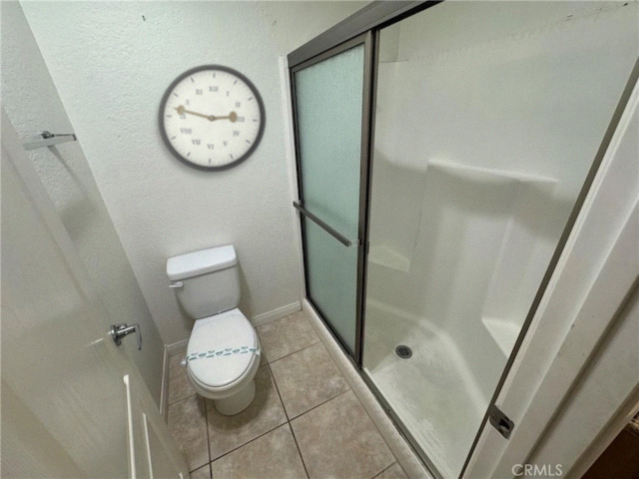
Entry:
2.47
